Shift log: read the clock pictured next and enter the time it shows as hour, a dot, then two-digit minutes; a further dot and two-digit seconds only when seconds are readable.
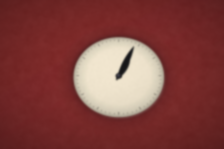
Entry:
1.04
